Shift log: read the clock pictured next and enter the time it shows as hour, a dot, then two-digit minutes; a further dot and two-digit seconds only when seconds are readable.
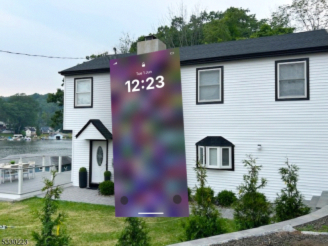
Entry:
12.23
